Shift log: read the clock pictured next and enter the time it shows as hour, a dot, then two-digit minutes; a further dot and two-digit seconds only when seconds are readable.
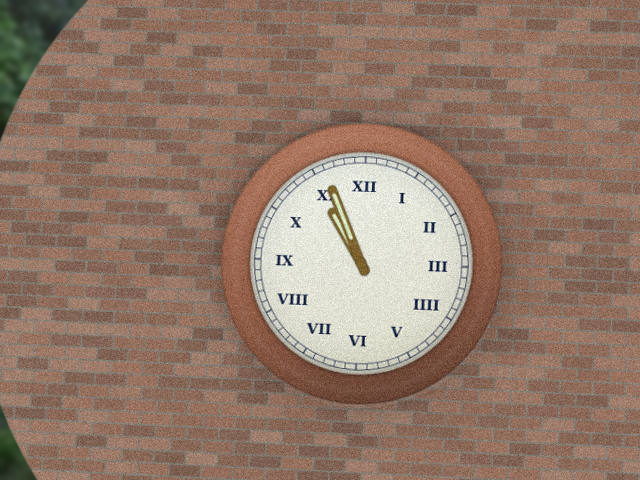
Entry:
10.56
